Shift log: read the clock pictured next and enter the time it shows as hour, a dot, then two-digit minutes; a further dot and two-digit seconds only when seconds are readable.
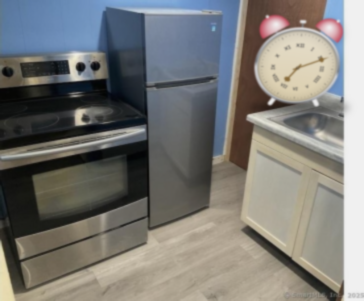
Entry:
7.11
